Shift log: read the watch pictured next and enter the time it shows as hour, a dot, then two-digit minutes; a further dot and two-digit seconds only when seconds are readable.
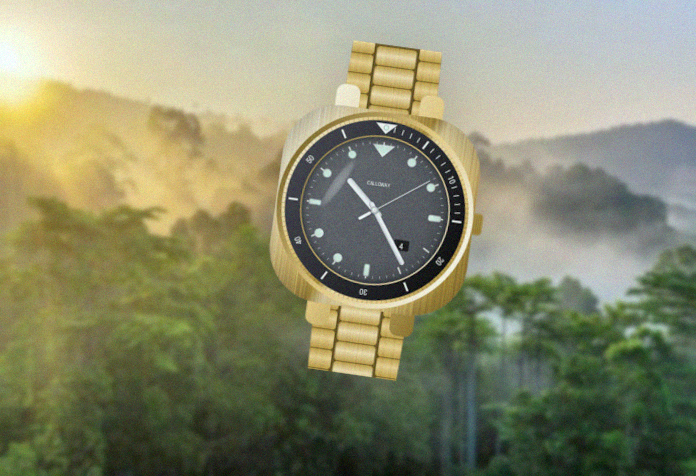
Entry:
10.24.09
